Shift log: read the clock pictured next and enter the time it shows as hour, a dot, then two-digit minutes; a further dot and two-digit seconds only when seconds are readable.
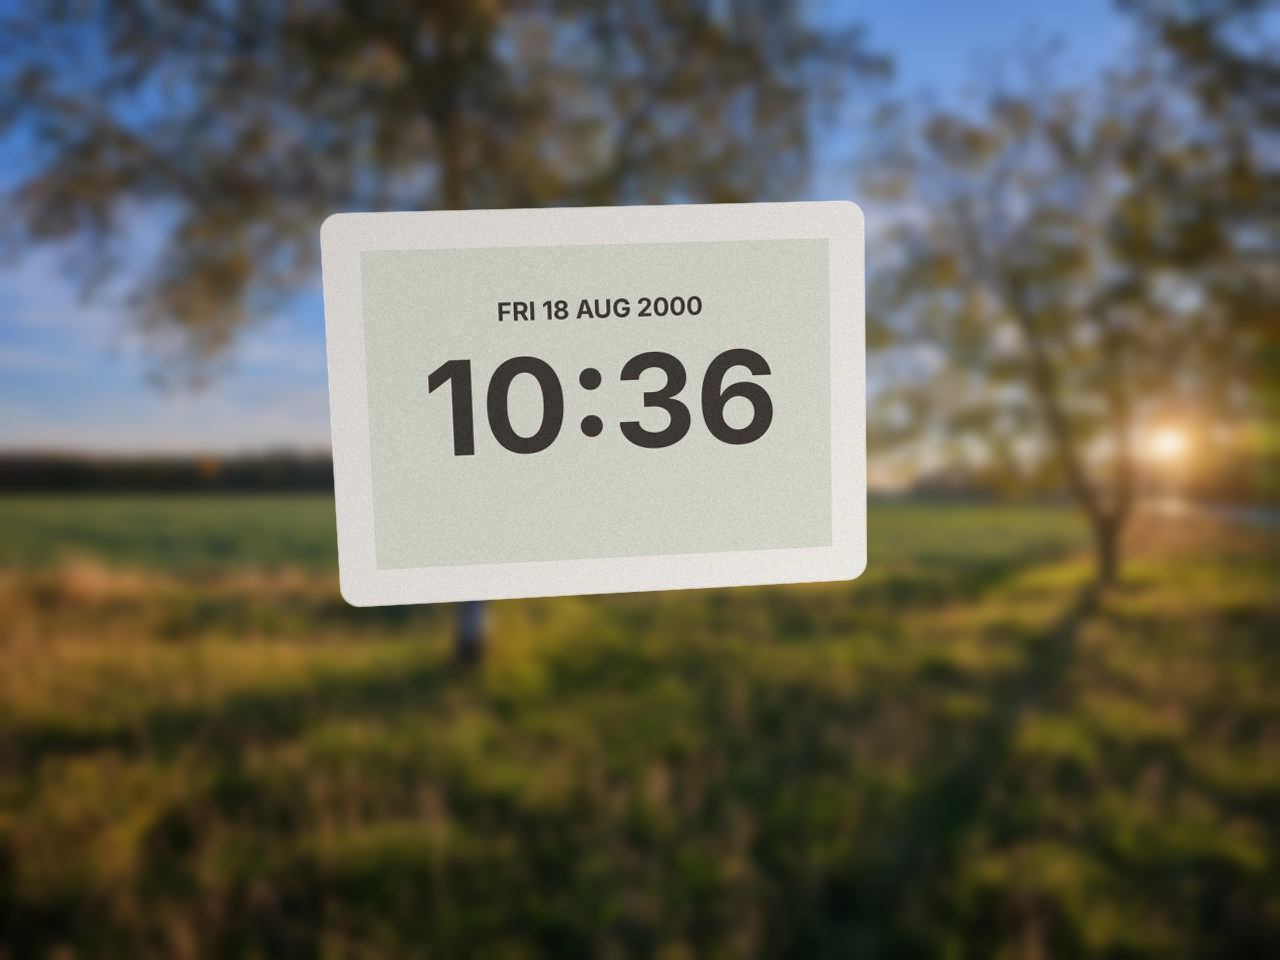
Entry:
10.36
